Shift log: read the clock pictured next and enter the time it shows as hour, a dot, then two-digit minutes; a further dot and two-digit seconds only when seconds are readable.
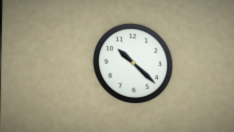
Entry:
10.22
